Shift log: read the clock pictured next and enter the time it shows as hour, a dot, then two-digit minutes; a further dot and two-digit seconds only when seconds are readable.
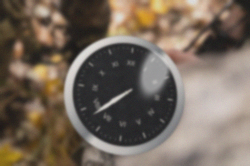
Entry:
7.38
